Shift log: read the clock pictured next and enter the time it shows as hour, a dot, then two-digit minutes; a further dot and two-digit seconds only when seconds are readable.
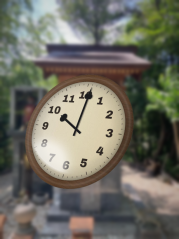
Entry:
10.01
